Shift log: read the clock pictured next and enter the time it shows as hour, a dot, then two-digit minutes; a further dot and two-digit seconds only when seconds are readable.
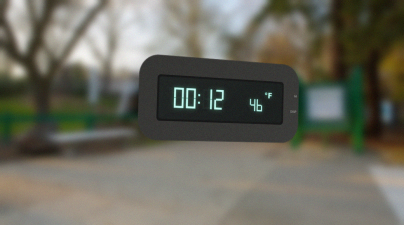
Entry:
0.12
